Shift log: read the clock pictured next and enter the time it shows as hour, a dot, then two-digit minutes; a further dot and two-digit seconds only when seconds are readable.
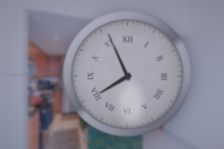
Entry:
7.56
